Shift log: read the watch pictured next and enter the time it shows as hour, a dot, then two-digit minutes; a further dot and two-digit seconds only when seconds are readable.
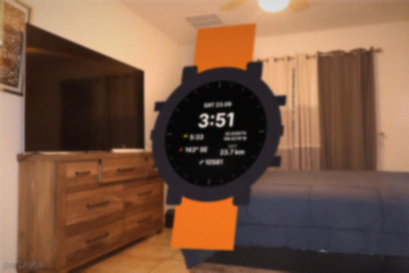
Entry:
3.51
